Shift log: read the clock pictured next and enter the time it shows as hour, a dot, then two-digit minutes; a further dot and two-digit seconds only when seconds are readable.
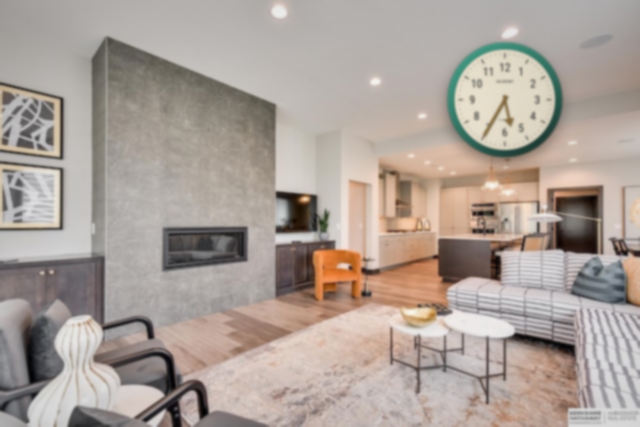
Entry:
5.35
